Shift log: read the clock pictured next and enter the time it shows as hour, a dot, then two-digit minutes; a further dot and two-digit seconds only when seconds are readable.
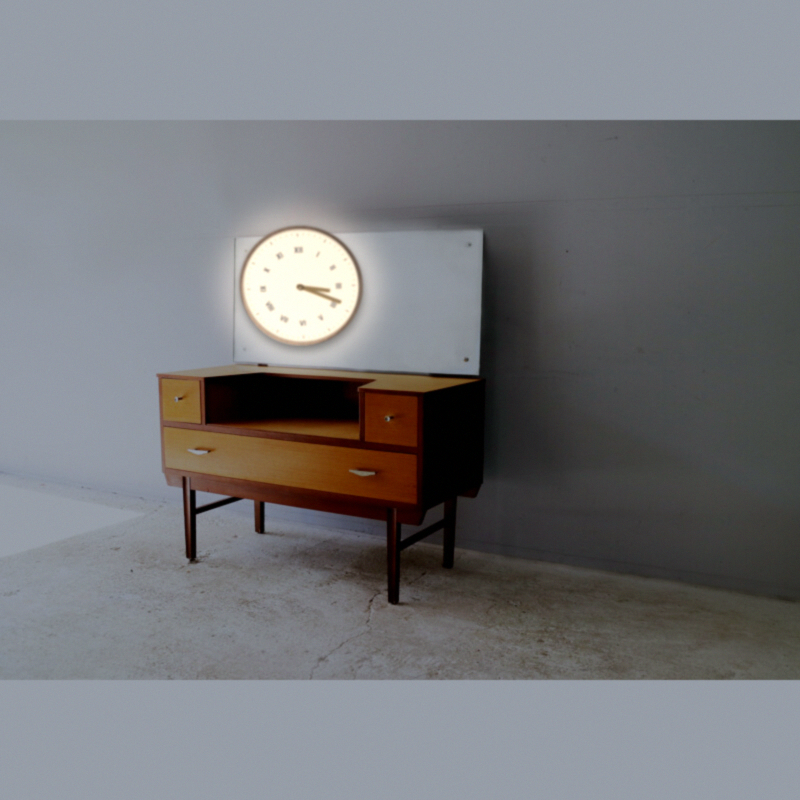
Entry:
3.19
